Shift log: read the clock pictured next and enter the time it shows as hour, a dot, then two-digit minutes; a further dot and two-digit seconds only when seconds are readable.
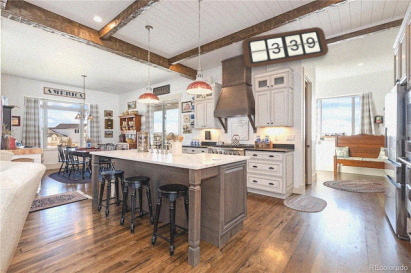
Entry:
3.39
